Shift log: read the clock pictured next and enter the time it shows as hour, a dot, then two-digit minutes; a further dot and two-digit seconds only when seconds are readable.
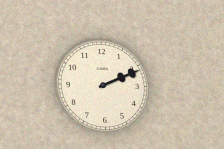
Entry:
2.11
